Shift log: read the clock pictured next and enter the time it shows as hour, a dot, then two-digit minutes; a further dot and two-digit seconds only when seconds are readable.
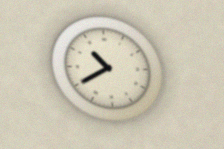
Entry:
10.40
